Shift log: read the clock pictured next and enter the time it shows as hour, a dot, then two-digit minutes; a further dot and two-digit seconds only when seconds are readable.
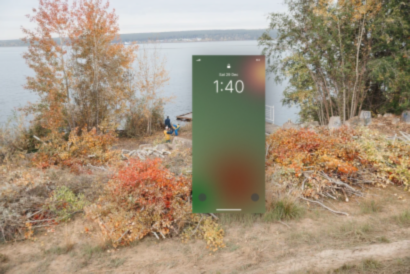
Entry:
1.40
